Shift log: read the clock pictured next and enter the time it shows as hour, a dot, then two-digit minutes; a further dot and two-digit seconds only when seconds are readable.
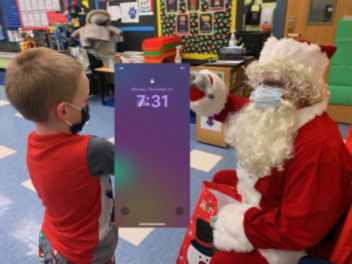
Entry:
7.31
